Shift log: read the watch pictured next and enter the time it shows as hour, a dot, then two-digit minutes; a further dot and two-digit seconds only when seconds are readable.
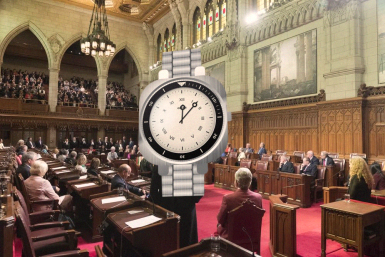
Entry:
12.07
